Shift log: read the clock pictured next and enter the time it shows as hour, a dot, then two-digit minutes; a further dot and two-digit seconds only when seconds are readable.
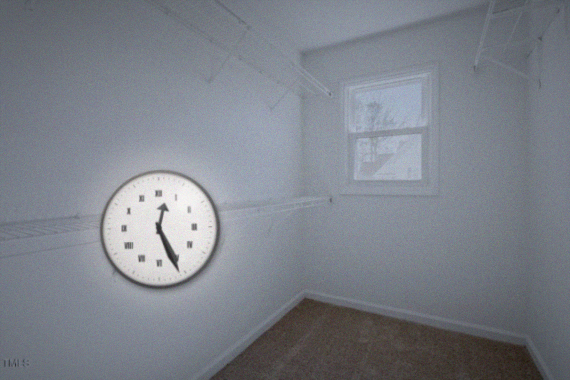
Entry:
12.26
